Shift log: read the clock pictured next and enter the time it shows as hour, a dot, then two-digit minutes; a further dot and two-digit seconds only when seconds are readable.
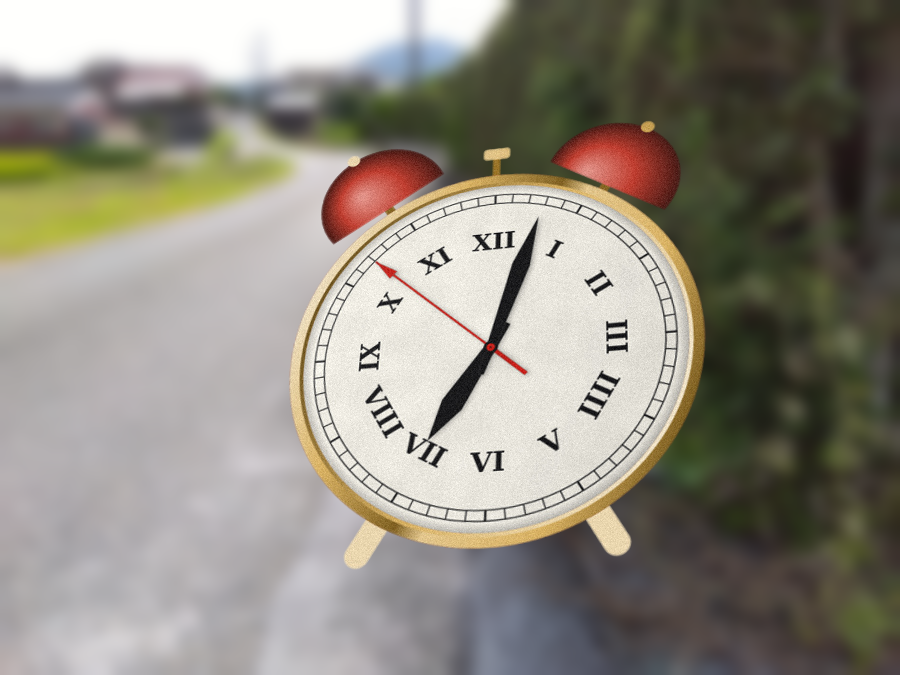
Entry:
7.02.52
